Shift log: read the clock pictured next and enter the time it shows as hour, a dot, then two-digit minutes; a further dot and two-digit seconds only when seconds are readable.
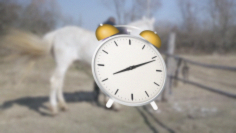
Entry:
8.11
